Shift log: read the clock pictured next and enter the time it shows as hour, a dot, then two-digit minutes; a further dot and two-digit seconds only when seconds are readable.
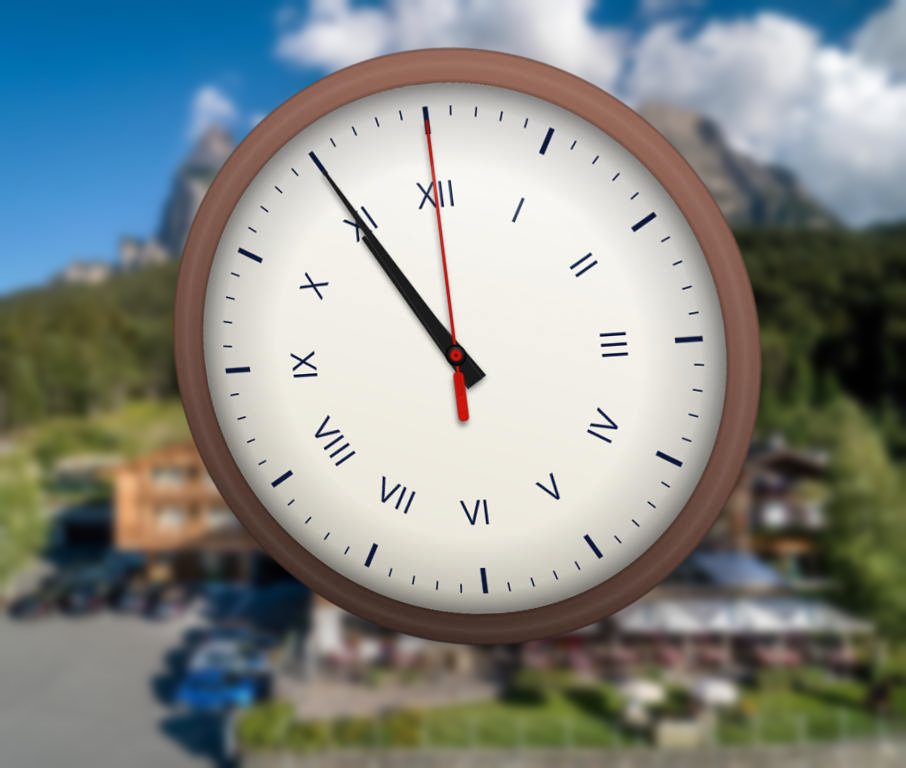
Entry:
10.55.00
